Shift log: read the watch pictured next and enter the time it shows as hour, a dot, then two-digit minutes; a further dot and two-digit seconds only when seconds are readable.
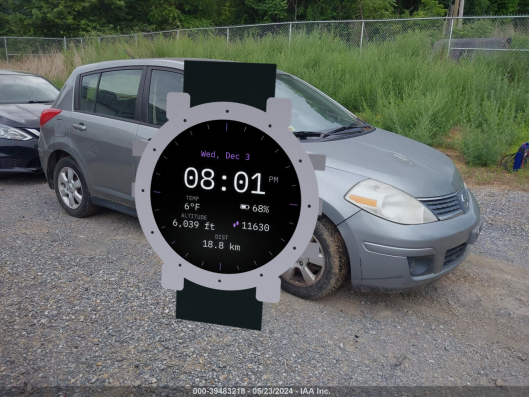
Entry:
8.01
